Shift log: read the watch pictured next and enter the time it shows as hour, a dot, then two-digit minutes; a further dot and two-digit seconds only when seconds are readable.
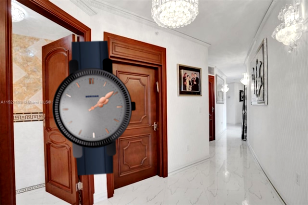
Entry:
2.09
